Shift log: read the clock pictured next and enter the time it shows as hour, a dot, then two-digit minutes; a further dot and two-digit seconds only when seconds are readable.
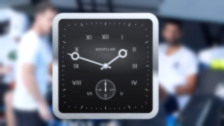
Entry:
1.48
